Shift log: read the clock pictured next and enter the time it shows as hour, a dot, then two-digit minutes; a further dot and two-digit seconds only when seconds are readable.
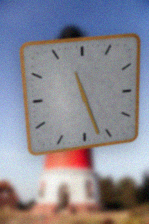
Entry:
11.27
